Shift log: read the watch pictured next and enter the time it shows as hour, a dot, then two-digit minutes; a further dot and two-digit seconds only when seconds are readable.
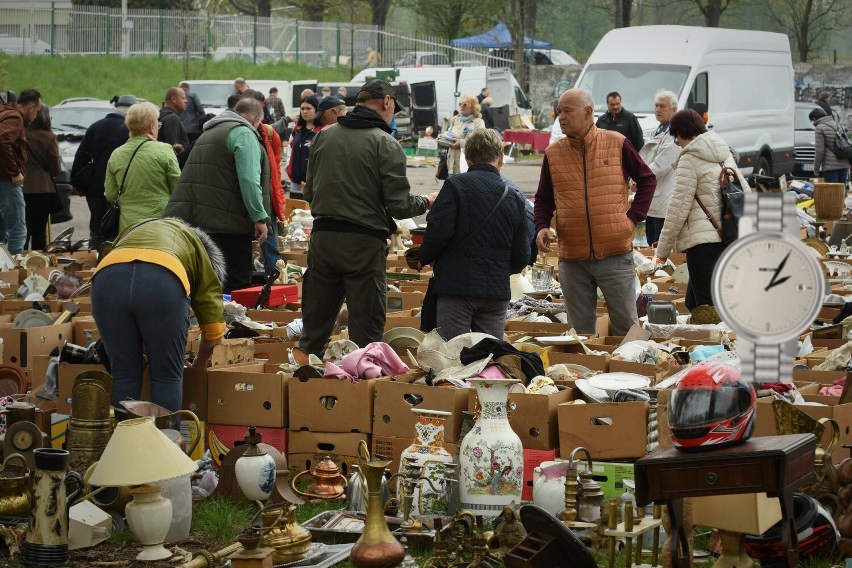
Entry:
2.05
